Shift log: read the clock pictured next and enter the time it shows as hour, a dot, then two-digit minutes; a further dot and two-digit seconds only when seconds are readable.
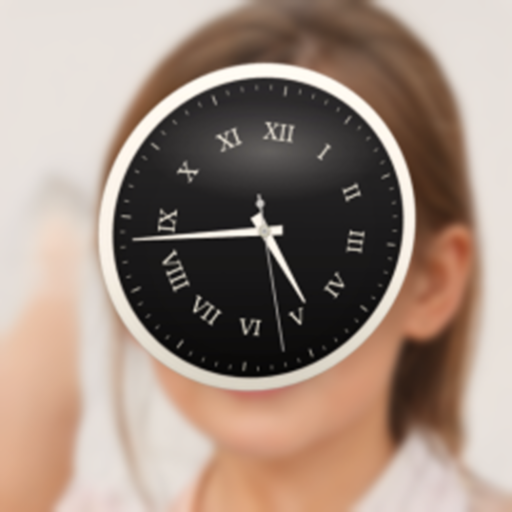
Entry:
4.43.27
